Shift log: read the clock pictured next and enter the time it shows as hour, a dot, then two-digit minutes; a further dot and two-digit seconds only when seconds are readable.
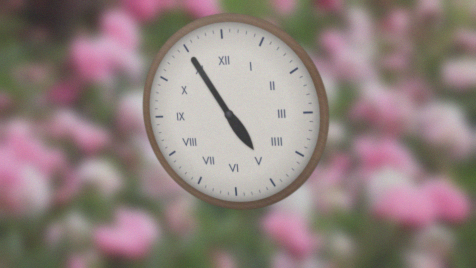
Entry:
4.55
